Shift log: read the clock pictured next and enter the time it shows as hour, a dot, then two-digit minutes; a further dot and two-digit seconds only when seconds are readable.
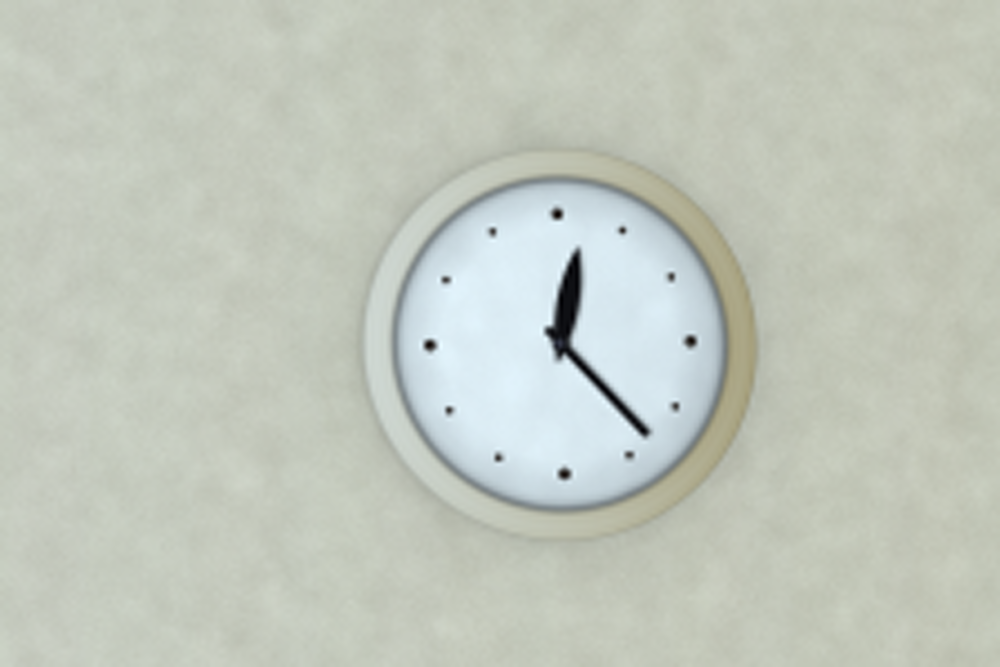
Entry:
12.23
